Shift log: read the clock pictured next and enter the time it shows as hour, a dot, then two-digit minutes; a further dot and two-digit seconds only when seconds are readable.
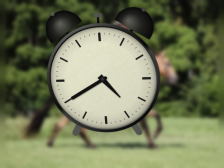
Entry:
4.40
